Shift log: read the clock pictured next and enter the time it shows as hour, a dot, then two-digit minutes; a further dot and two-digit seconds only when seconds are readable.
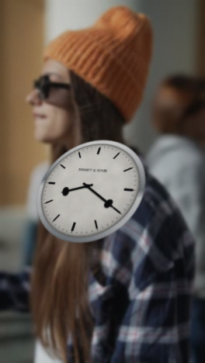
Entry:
8.20
